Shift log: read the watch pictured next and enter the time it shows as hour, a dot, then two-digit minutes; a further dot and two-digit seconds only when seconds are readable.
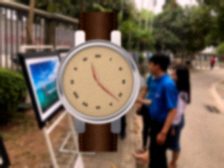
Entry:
11.22
